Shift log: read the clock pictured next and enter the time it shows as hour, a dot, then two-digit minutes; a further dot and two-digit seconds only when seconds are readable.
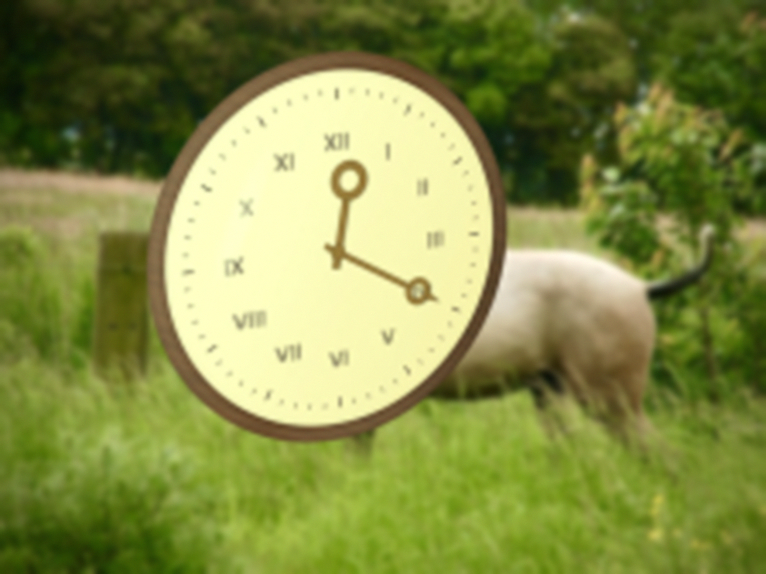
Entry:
12.20
